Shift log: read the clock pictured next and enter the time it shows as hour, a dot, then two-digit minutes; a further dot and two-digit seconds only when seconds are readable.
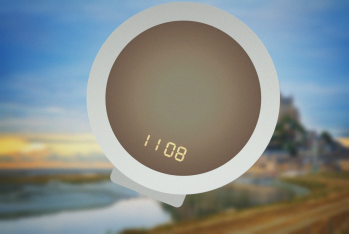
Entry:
11.08
